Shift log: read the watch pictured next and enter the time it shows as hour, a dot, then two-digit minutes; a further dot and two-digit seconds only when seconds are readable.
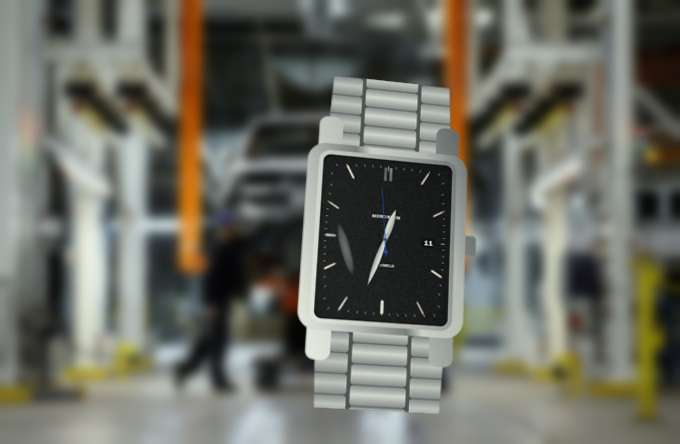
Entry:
12.32.59
